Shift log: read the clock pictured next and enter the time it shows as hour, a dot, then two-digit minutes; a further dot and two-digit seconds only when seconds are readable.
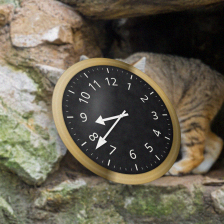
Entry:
8.38
